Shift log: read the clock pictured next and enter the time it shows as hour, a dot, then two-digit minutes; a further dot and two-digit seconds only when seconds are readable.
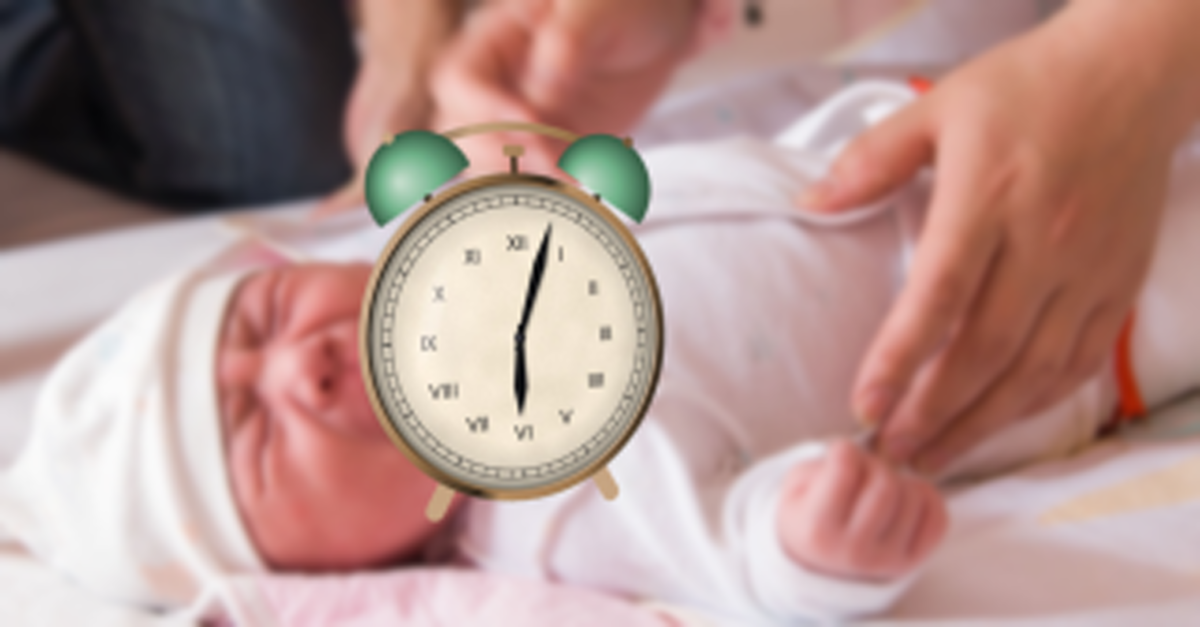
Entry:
6.03
